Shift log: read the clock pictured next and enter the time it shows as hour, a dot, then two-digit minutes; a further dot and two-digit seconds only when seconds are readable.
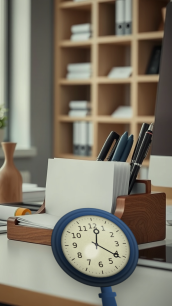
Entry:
12.21
